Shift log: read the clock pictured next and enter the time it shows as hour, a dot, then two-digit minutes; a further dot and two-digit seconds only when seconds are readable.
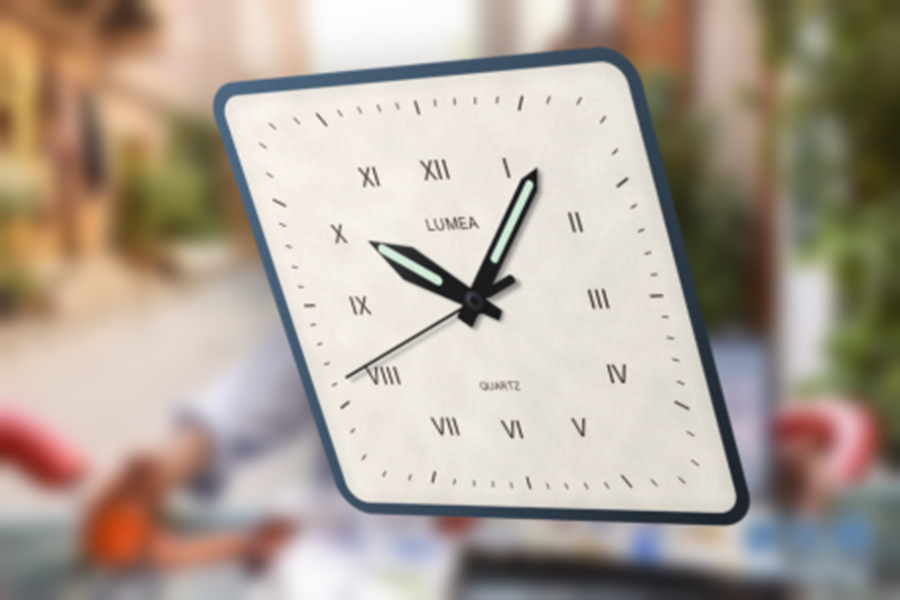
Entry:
10.06.41
